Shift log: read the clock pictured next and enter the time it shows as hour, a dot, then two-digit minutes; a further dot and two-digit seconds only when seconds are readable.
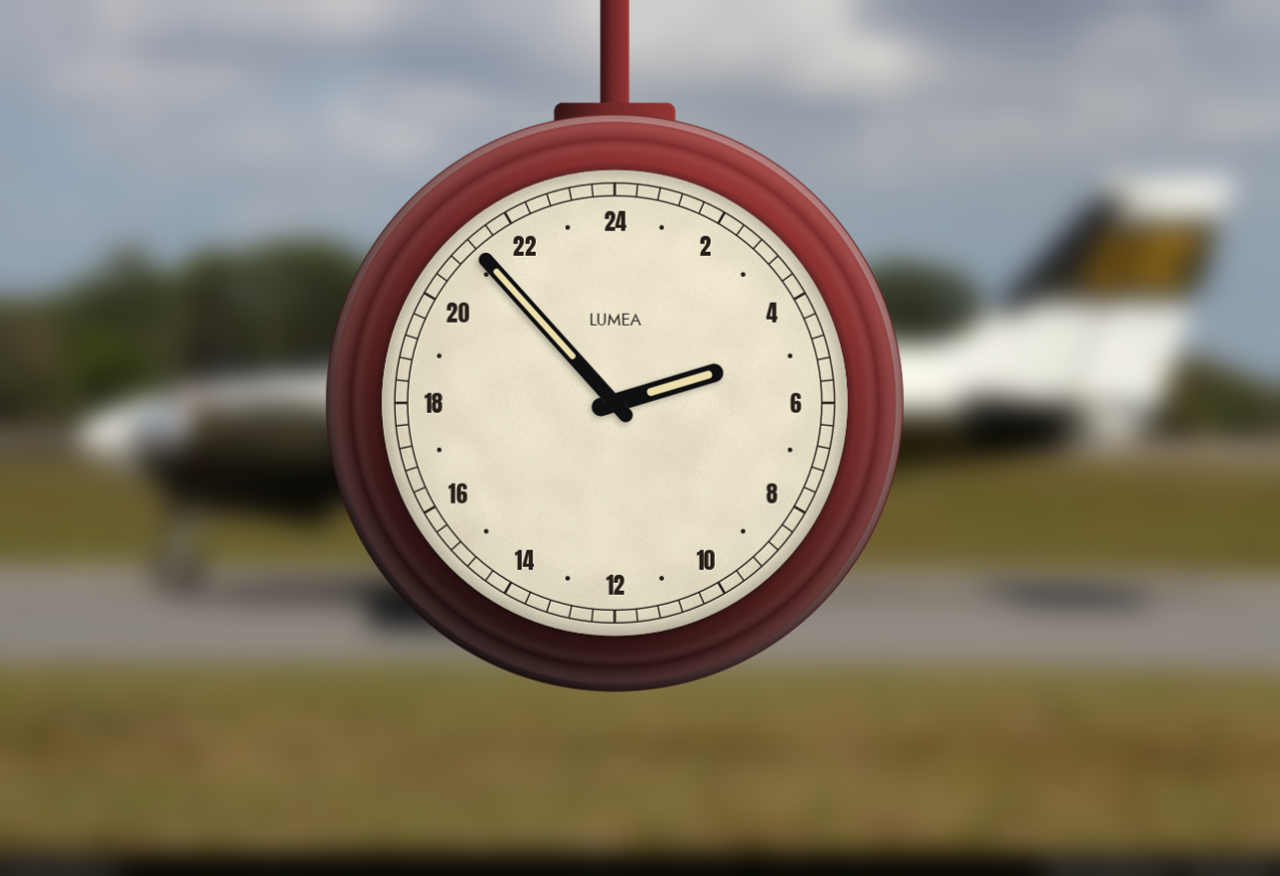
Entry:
4.53
